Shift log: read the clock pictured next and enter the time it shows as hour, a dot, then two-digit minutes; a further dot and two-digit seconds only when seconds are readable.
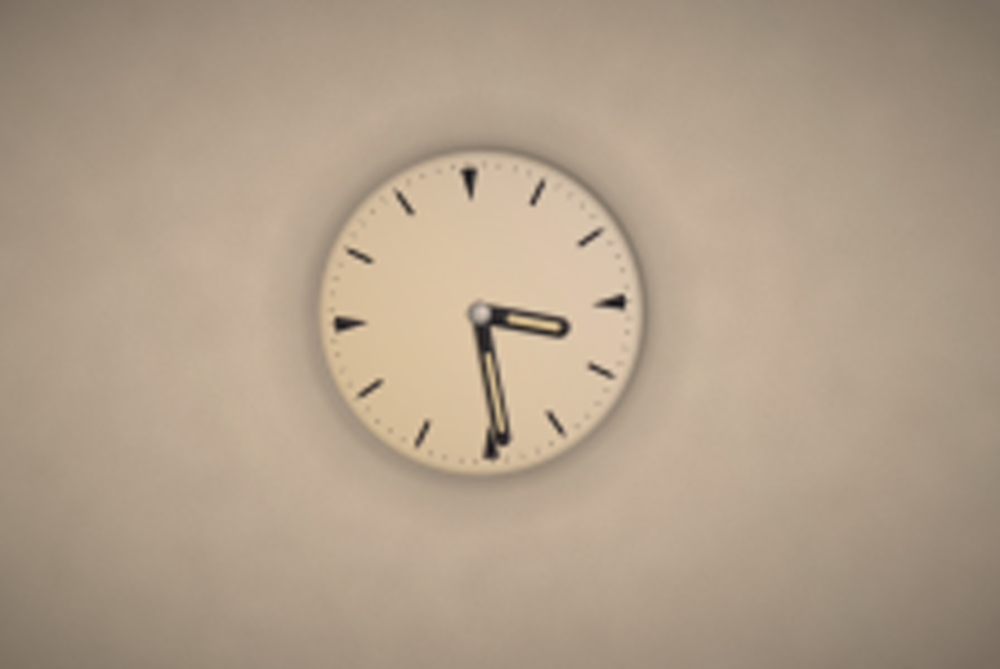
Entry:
3.29
